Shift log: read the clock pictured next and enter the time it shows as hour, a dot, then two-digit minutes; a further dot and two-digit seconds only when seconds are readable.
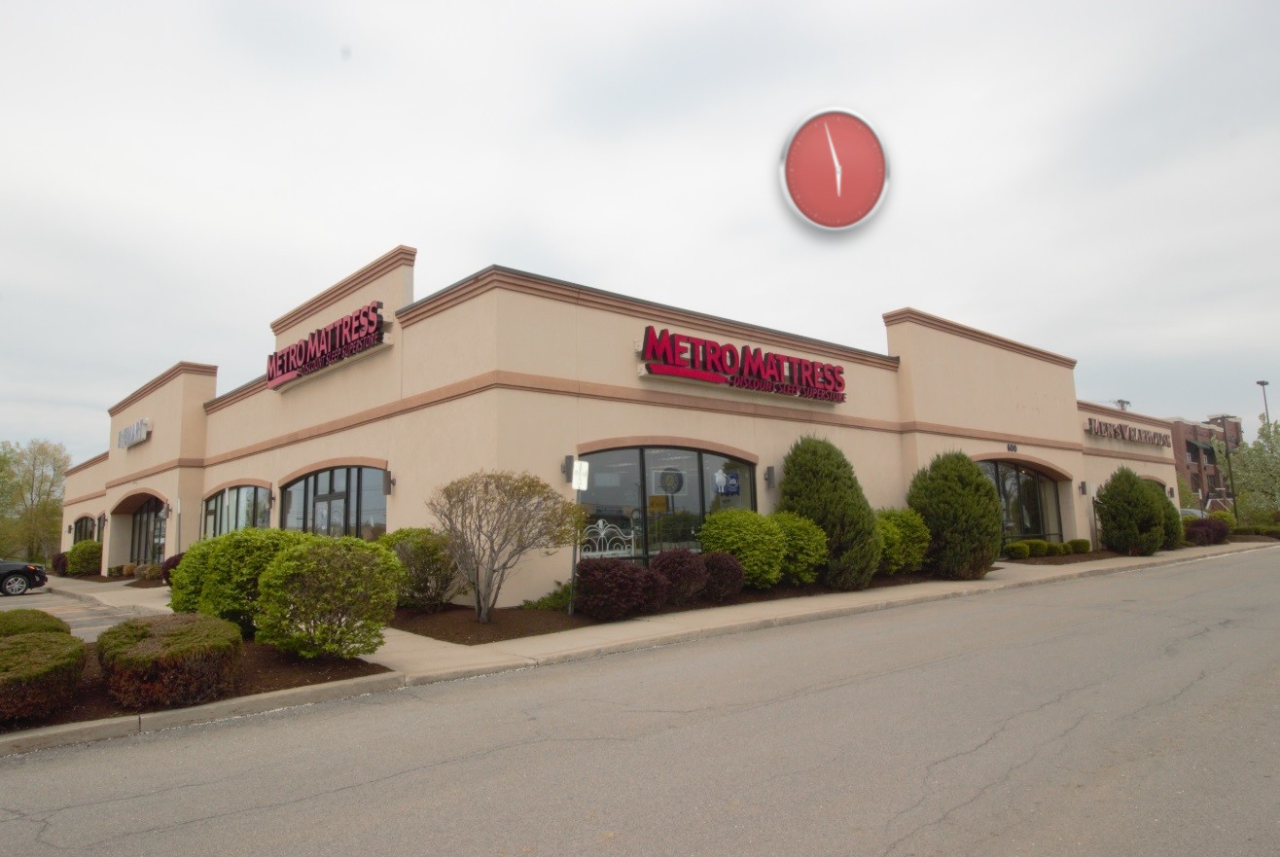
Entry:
5.57
